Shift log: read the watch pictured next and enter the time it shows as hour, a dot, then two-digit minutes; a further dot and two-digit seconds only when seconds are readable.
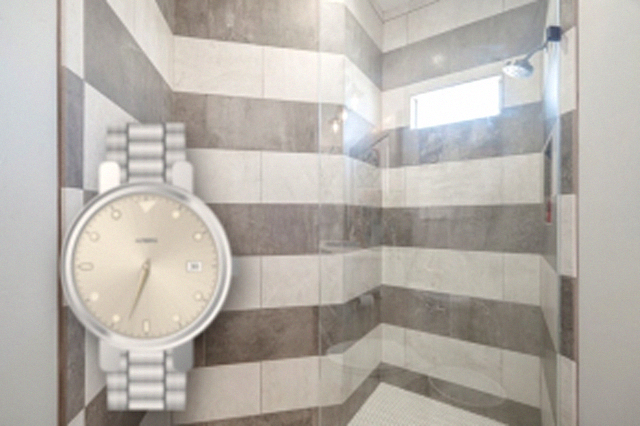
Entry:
6.33
